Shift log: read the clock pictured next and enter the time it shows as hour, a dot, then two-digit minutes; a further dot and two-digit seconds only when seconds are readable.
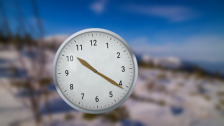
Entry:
10.21
